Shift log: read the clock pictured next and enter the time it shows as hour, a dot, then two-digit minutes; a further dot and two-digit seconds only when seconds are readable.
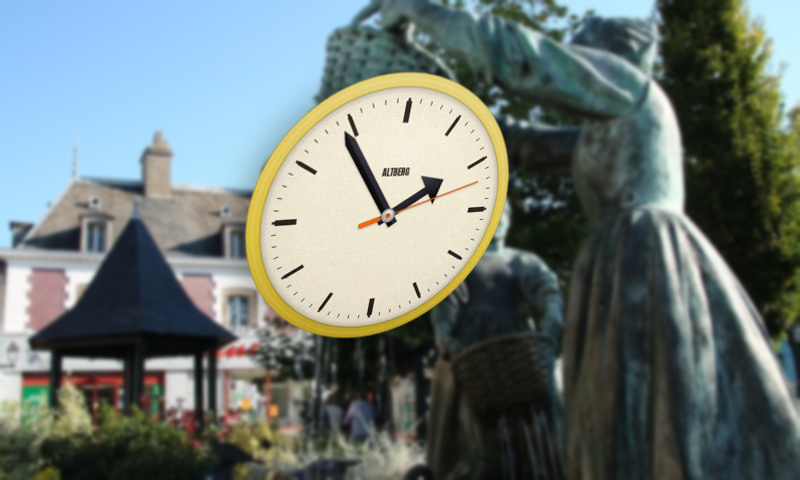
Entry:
1.54.12
